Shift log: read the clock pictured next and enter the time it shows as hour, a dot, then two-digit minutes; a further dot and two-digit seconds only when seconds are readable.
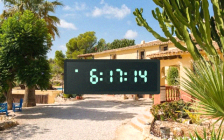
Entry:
6.17.14
